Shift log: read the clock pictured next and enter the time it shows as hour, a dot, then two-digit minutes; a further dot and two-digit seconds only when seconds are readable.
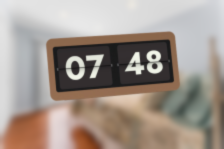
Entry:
7.48
